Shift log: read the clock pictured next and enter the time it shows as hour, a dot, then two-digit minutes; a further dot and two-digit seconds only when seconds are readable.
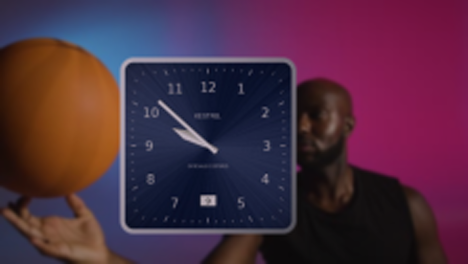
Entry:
9.52
